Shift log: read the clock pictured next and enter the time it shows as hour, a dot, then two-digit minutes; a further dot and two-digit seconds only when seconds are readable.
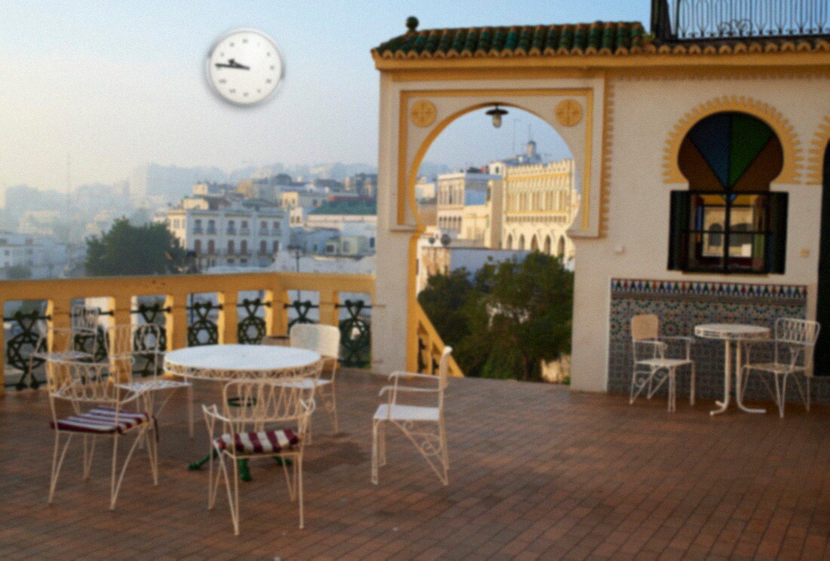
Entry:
9.46
